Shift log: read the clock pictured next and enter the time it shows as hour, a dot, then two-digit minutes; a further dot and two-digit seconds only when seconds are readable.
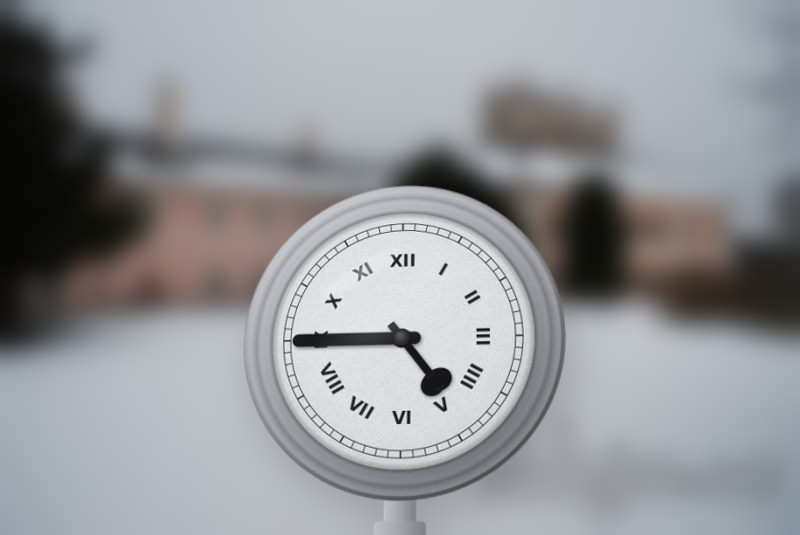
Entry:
4.45
